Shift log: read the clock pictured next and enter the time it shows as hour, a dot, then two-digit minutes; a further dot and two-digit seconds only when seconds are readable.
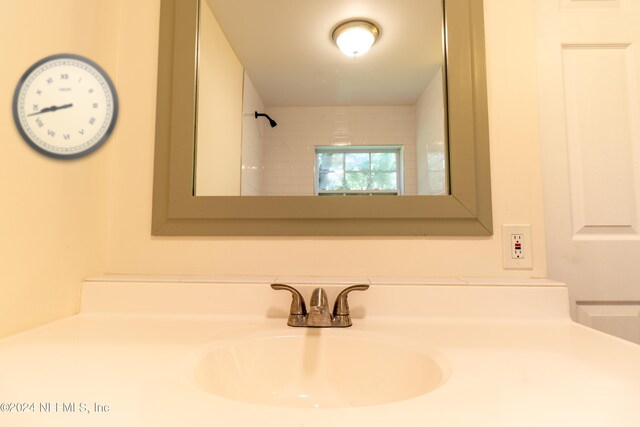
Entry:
8.43
